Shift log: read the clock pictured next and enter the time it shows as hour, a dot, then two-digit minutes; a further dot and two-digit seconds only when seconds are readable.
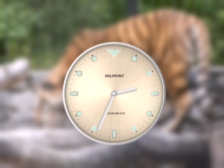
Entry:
2.34
